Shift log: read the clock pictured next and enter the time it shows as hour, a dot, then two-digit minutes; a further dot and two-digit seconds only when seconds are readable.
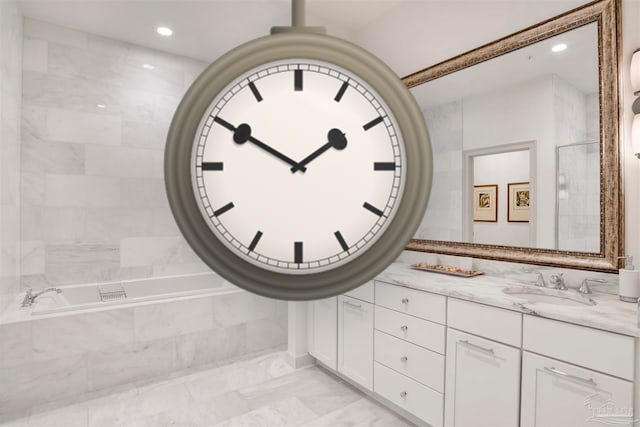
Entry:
1.50
